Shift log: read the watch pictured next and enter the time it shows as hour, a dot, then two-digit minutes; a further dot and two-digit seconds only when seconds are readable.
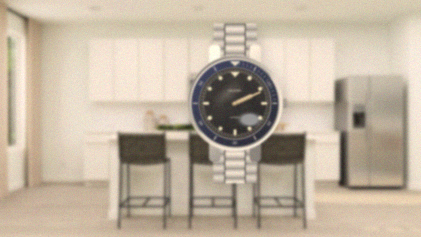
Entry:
2.11
